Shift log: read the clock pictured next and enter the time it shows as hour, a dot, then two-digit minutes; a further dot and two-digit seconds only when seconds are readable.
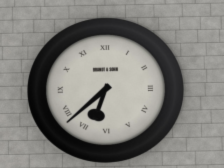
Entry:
6.38
